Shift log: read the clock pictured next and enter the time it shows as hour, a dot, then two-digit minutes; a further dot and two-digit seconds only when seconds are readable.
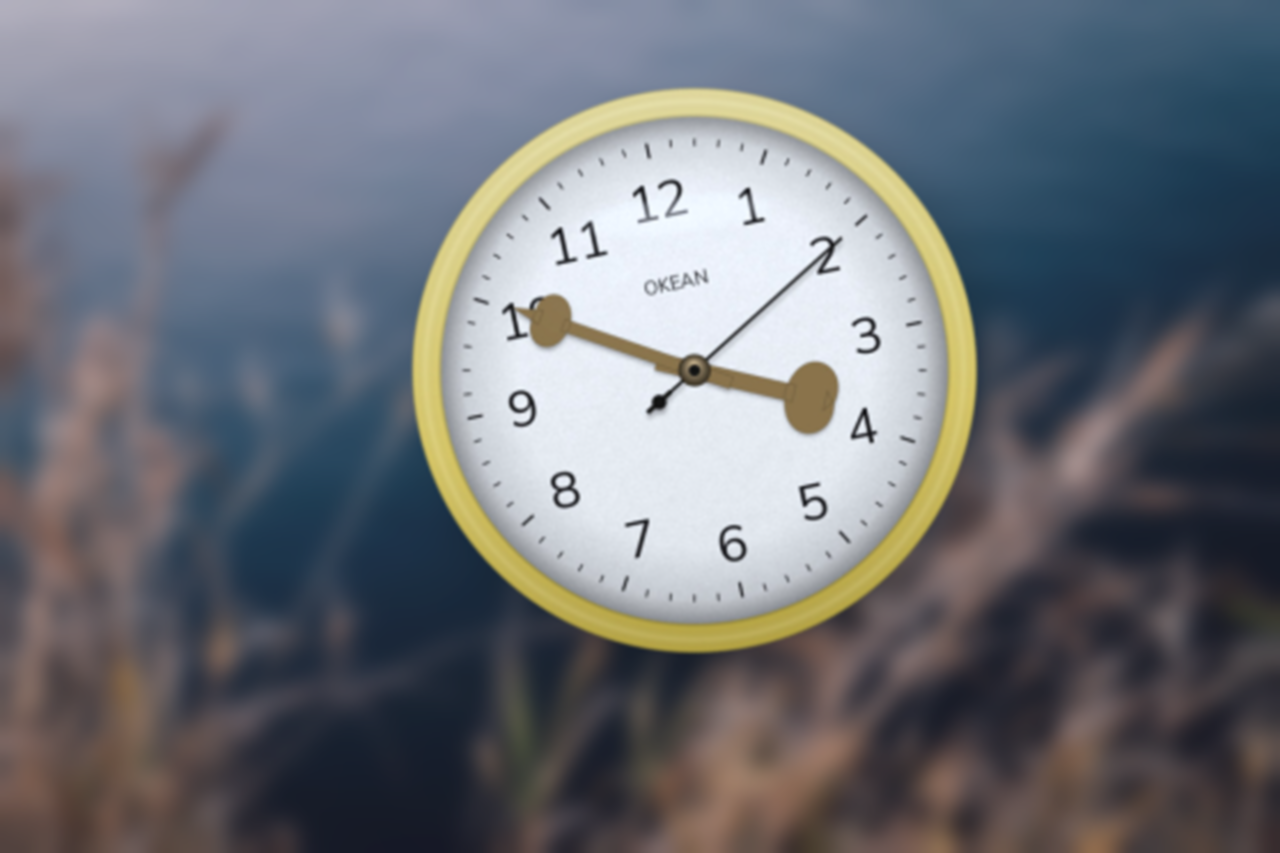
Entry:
3.50.10
